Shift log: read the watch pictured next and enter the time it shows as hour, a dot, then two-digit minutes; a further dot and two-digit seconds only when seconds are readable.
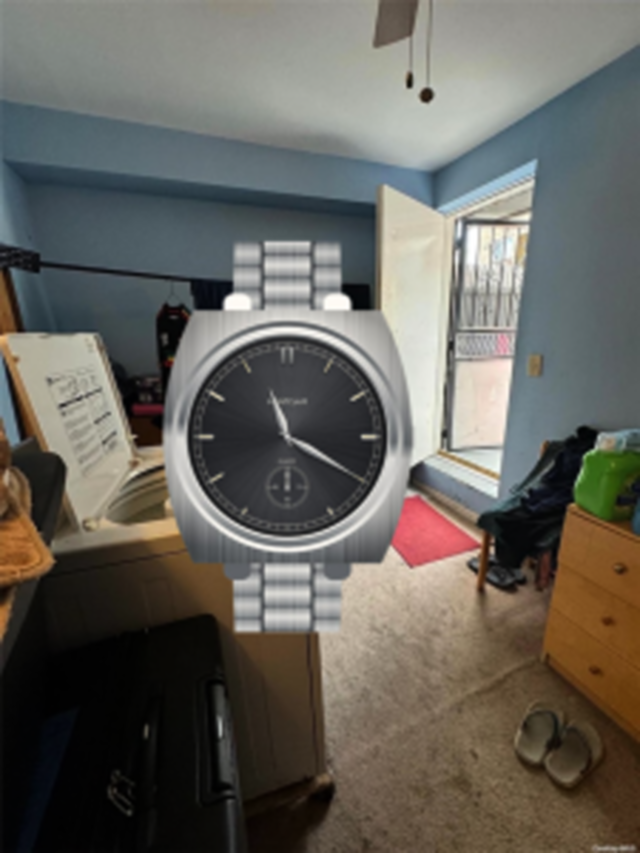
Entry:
11.20
